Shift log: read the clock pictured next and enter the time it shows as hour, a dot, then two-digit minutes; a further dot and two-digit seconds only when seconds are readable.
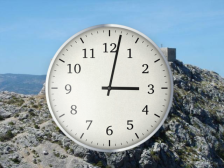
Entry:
3.02
